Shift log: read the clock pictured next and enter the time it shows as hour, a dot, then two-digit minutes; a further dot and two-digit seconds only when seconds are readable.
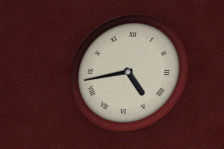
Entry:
4.43
